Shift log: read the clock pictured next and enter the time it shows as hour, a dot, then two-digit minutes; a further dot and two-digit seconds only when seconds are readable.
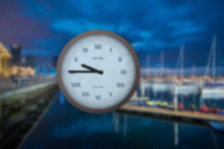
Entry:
9.45
